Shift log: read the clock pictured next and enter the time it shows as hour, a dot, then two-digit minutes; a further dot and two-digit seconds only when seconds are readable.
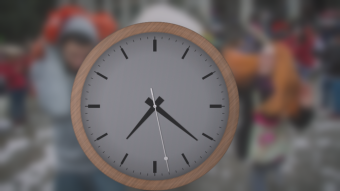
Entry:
7.21.28
